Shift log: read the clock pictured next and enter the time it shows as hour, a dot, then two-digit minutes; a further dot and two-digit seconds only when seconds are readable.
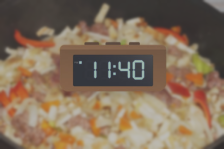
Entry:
11.40
